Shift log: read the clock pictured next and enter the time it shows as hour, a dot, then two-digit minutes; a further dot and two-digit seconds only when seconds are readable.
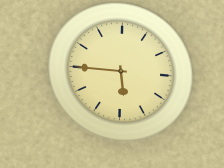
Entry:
5.45
